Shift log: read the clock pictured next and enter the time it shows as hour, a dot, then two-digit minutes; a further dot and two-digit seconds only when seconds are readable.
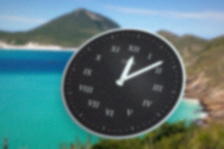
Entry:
12.08
